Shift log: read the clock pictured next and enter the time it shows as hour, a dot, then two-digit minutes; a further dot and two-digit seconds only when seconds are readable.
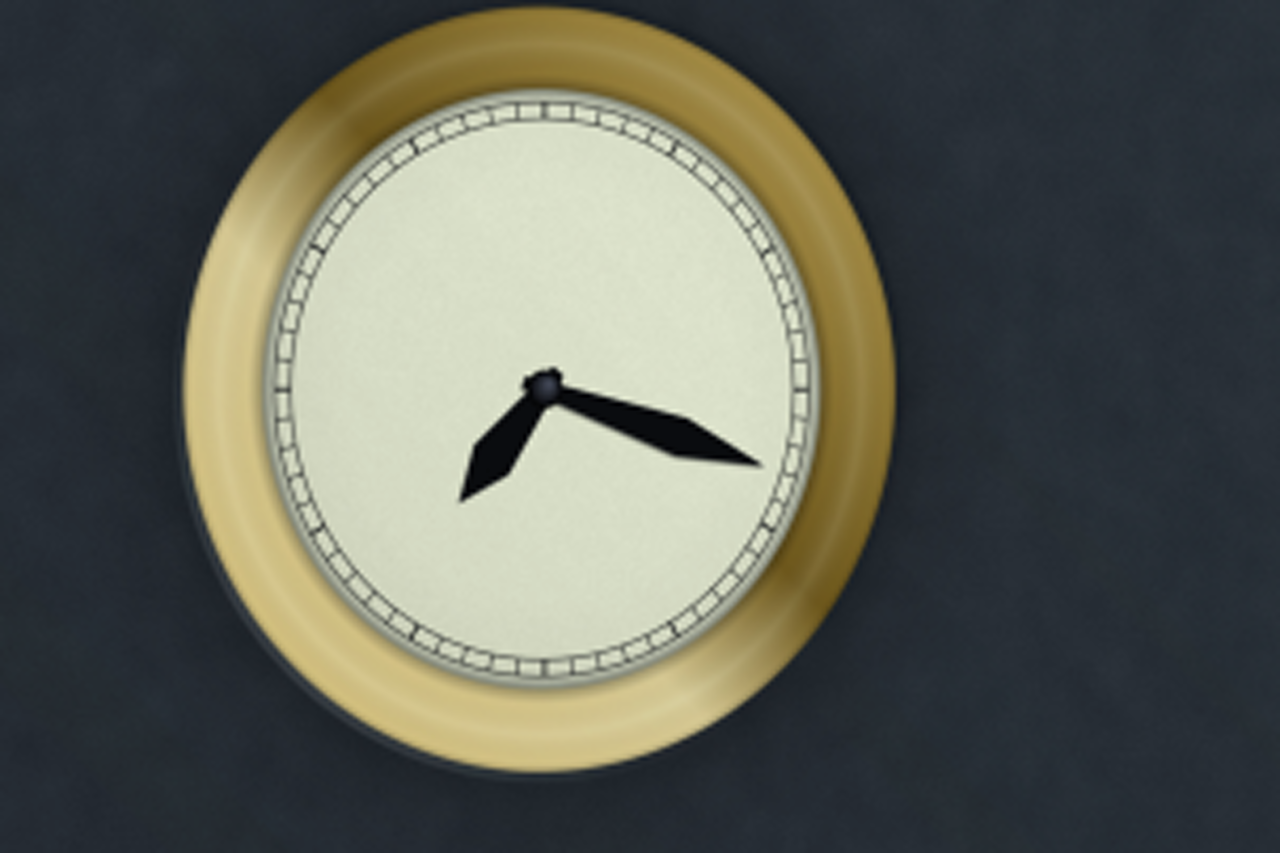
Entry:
7.18
